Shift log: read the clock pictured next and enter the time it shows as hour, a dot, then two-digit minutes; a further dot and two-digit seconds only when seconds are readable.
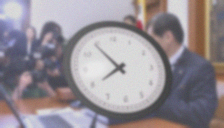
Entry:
7.54
